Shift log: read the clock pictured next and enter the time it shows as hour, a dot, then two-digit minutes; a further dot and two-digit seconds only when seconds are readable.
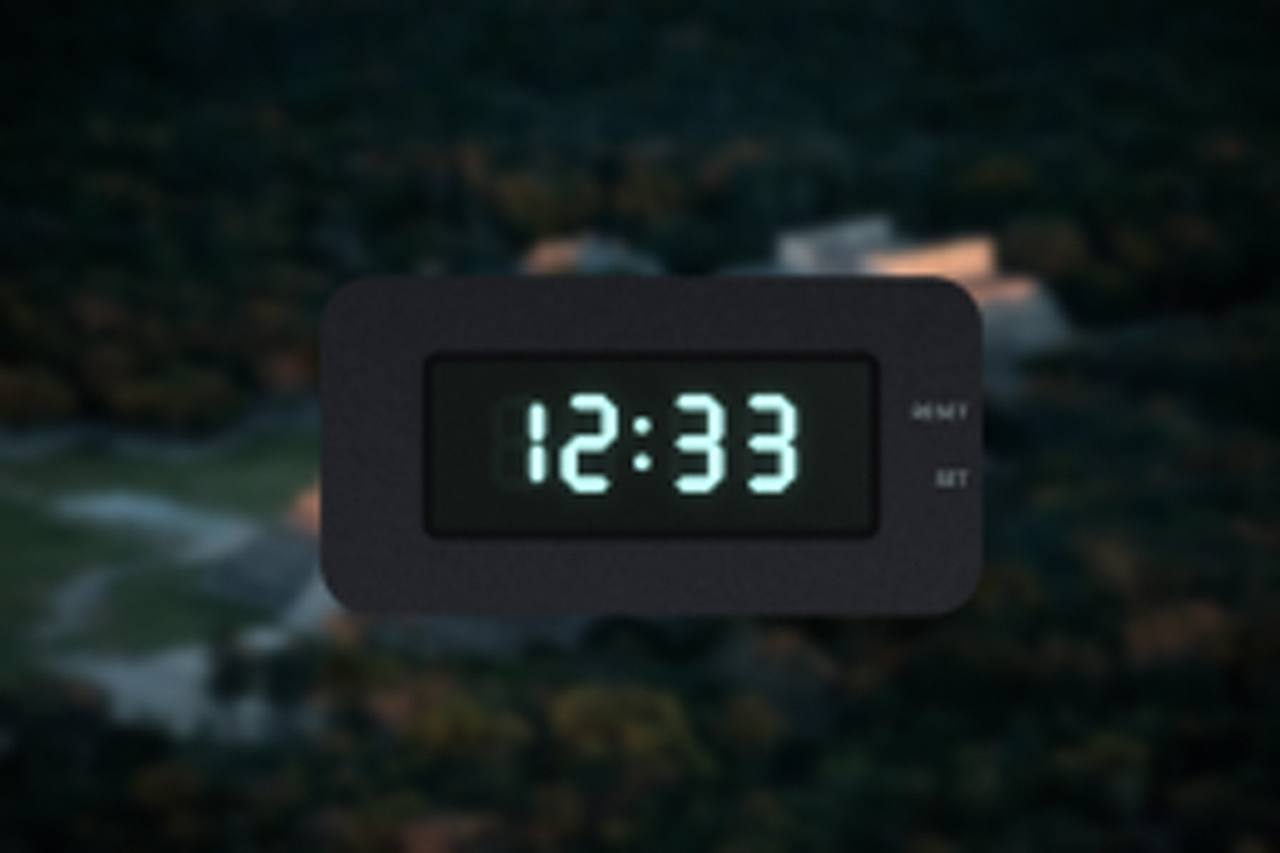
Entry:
12.33
